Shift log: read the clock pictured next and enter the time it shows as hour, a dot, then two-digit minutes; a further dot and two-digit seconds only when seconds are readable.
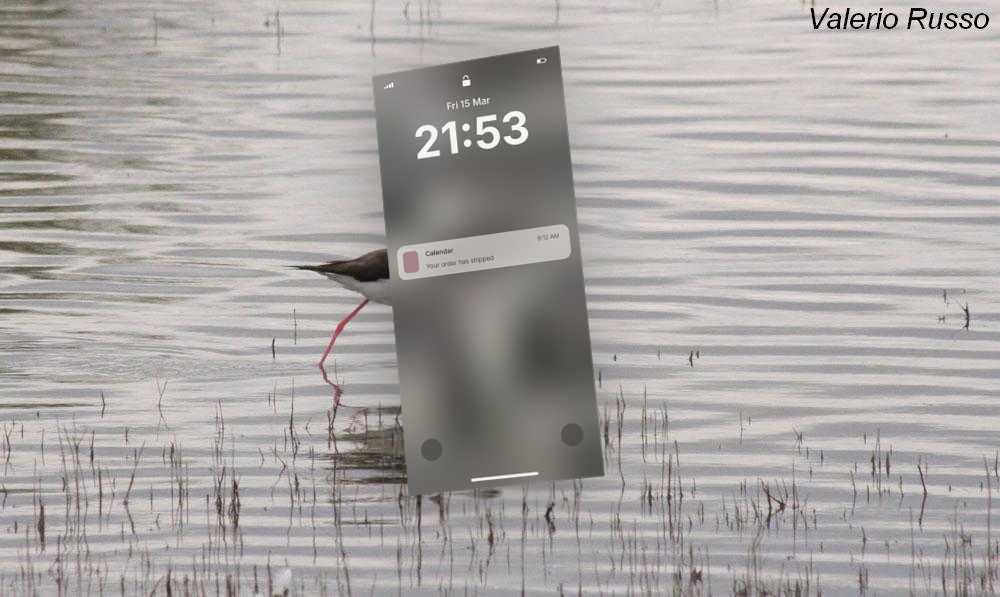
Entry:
21.53
